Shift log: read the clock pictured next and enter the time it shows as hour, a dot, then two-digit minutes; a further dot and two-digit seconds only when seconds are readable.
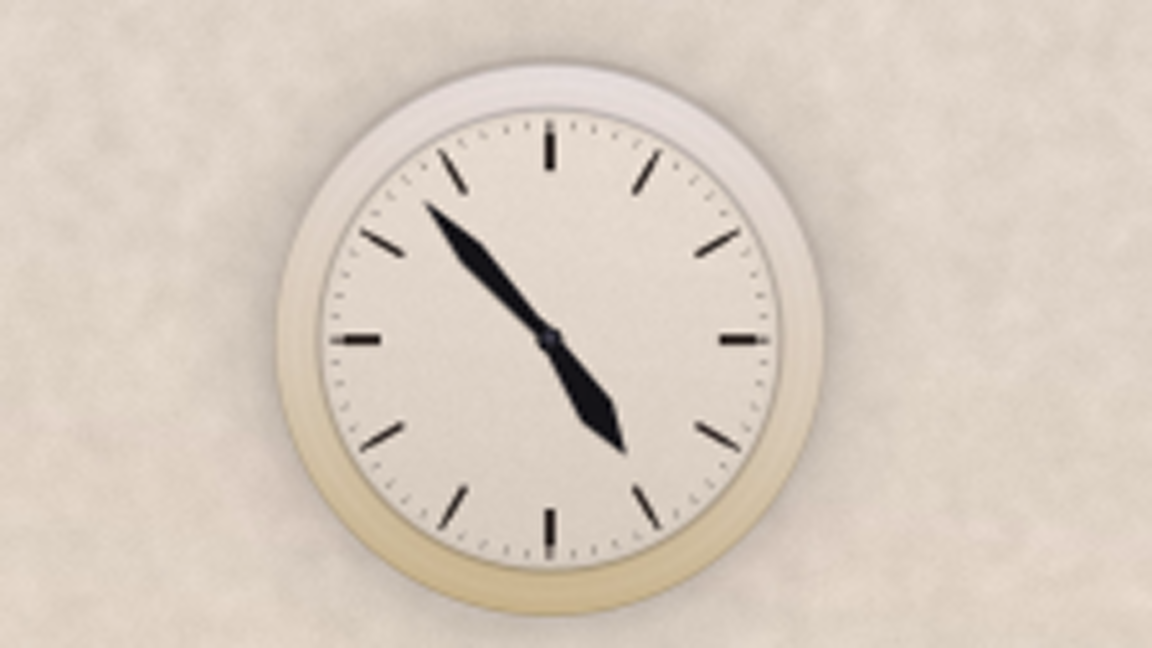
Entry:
4.53
